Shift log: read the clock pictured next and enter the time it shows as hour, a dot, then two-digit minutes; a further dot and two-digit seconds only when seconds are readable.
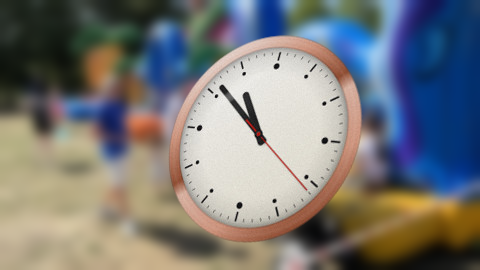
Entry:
10.51.21
